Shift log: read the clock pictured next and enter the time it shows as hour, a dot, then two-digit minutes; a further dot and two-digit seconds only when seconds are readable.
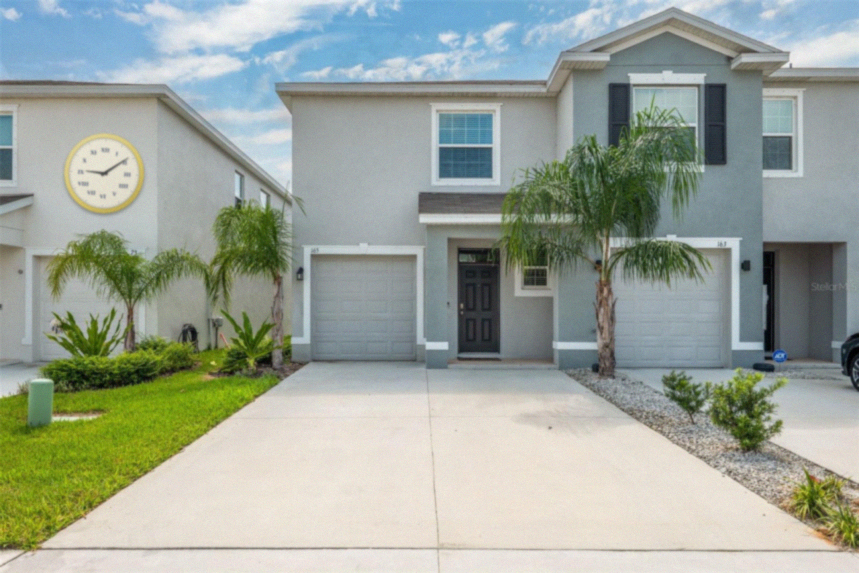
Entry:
9.09
